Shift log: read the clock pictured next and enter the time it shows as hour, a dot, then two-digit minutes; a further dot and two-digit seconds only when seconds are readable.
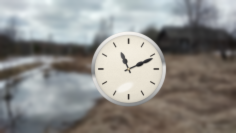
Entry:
11.11
